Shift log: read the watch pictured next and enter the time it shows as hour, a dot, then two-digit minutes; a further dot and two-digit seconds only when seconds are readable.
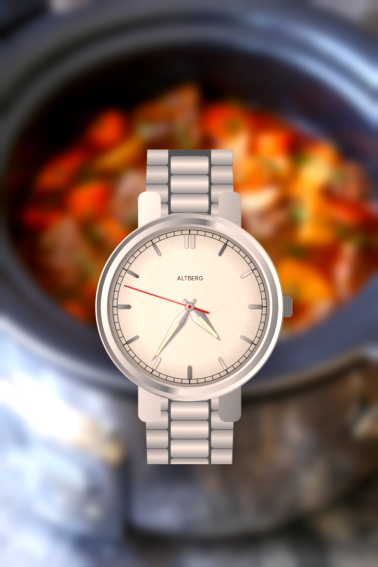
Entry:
4.35.48
